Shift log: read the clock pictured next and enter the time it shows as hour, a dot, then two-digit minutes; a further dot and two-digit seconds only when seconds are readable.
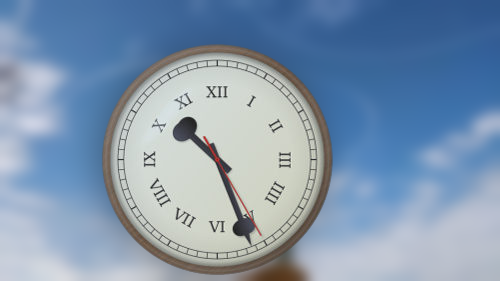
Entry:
10.26.25
